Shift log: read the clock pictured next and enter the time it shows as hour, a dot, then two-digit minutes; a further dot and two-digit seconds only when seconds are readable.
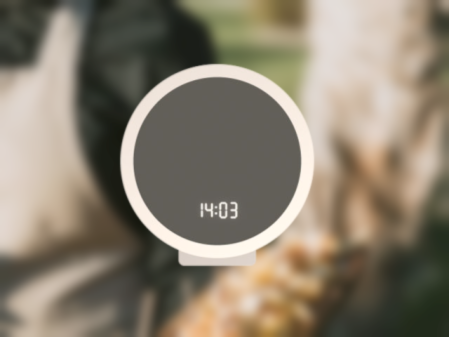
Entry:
14.03
